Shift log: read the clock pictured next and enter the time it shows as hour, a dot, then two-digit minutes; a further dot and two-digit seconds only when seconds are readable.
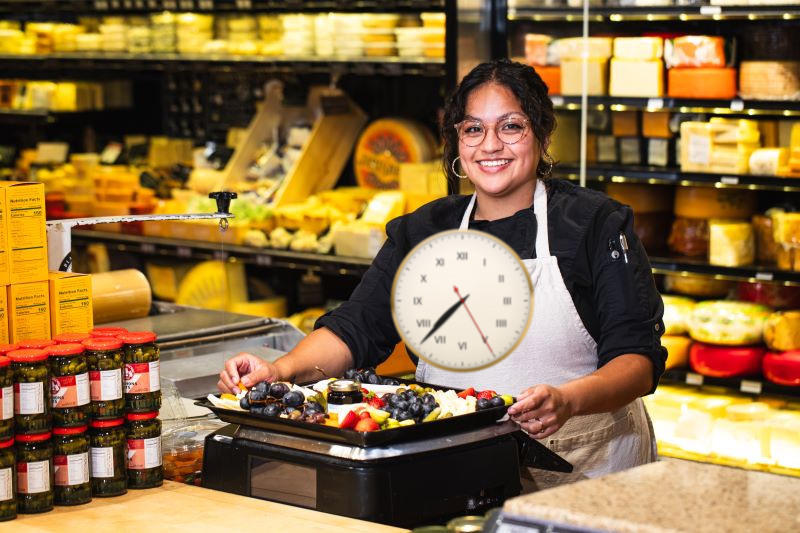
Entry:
7.37.25
